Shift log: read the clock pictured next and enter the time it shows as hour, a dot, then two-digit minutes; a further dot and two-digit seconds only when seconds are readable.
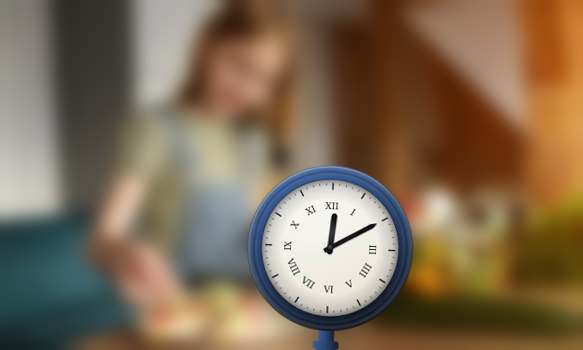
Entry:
12.10
